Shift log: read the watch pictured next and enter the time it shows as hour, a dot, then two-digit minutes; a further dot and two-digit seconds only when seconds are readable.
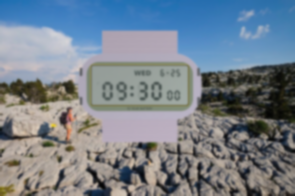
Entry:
9.30
